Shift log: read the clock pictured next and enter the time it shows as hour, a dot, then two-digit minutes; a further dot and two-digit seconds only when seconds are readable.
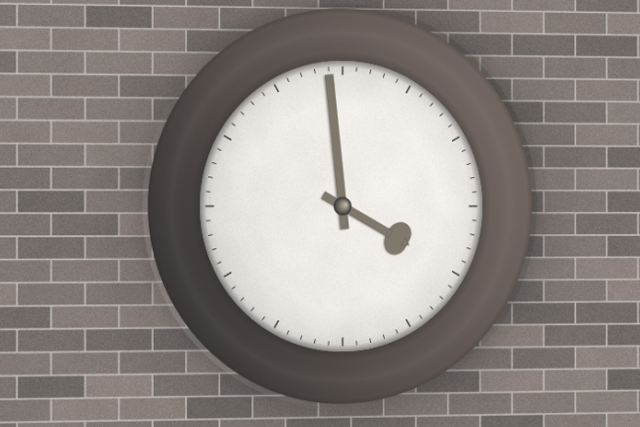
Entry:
3.59
